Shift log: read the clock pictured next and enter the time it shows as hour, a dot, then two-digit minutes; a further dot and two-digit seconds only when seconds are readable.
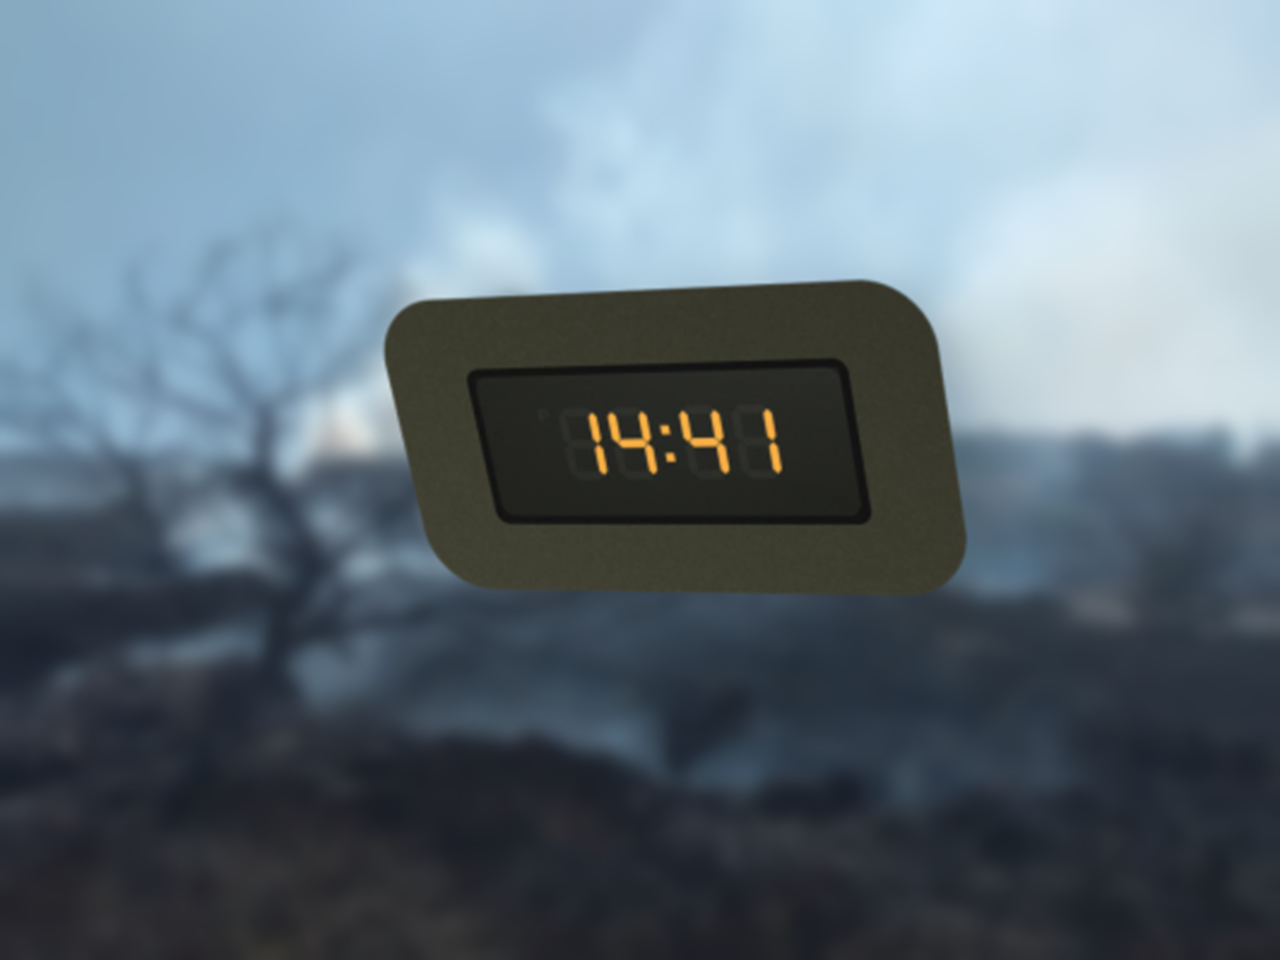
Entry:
14.41
